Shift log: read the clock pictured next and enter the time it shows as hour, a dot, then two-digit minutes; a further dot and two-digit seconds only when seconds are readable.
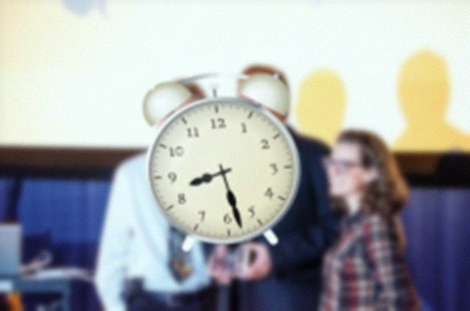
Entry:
8.28
